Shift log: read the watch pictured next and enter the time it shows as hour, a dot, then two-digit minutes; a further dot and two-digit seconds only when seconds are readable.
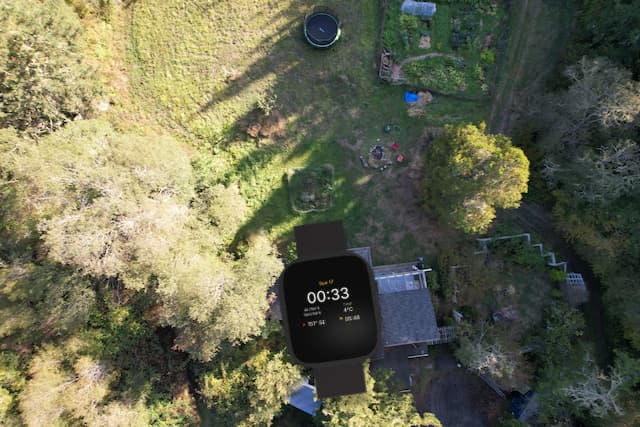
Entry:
0.33
